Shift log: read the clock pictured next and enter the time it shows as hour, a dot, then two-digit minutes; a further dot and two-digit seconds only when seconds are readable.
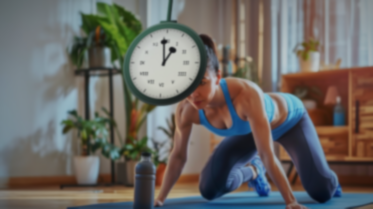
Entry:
12.59
